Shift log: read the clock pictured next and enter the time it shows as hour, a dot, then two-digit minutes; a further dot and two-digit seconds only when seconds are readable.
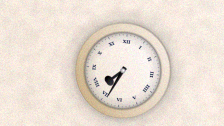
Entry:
7.34
